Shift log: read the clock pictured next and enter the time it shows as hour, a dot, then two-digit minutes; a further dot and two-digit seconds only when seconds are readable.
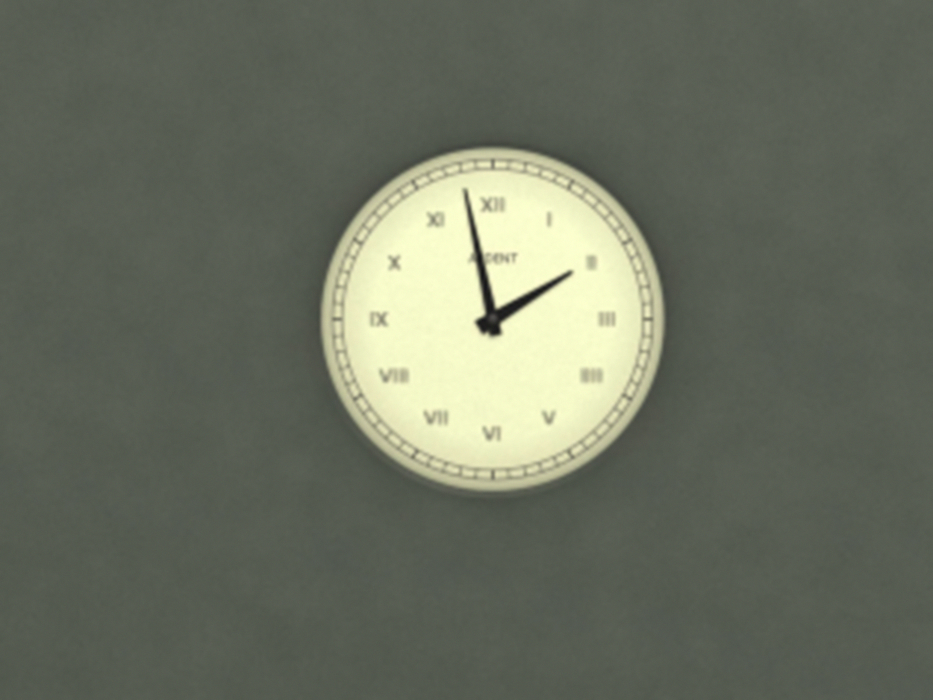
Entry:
1.58
